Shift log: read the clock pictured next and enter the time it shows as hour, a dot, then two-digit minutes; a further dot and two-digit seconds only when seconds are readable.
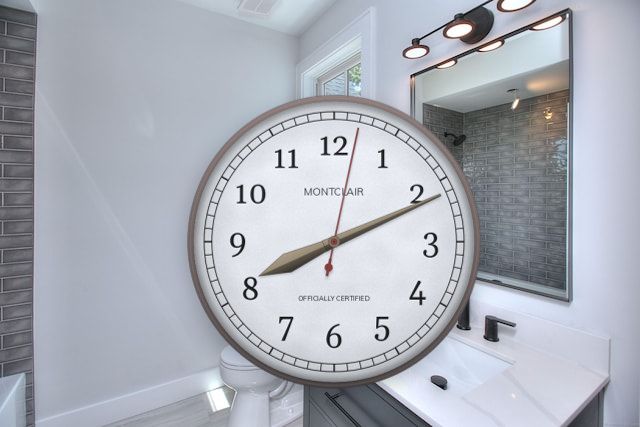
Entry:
8.11.02
